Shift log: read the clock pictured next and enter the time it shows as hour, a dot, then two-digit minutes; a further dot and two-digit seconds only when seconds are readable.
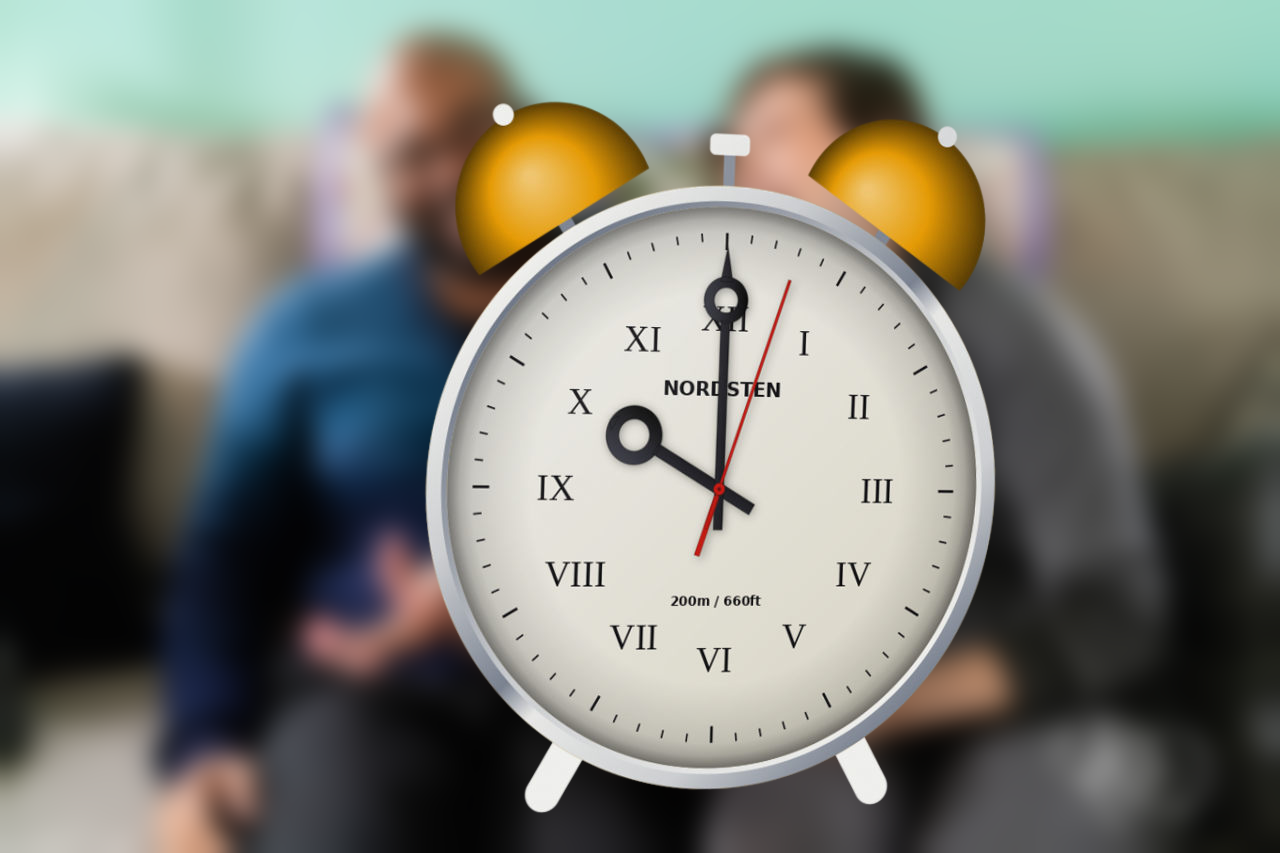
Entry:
10.00.03
